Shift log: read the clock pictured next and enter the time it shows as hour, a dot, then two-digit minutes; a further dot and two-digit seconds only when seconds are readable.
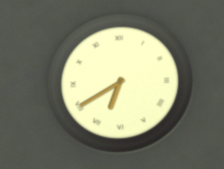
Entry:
6.40
